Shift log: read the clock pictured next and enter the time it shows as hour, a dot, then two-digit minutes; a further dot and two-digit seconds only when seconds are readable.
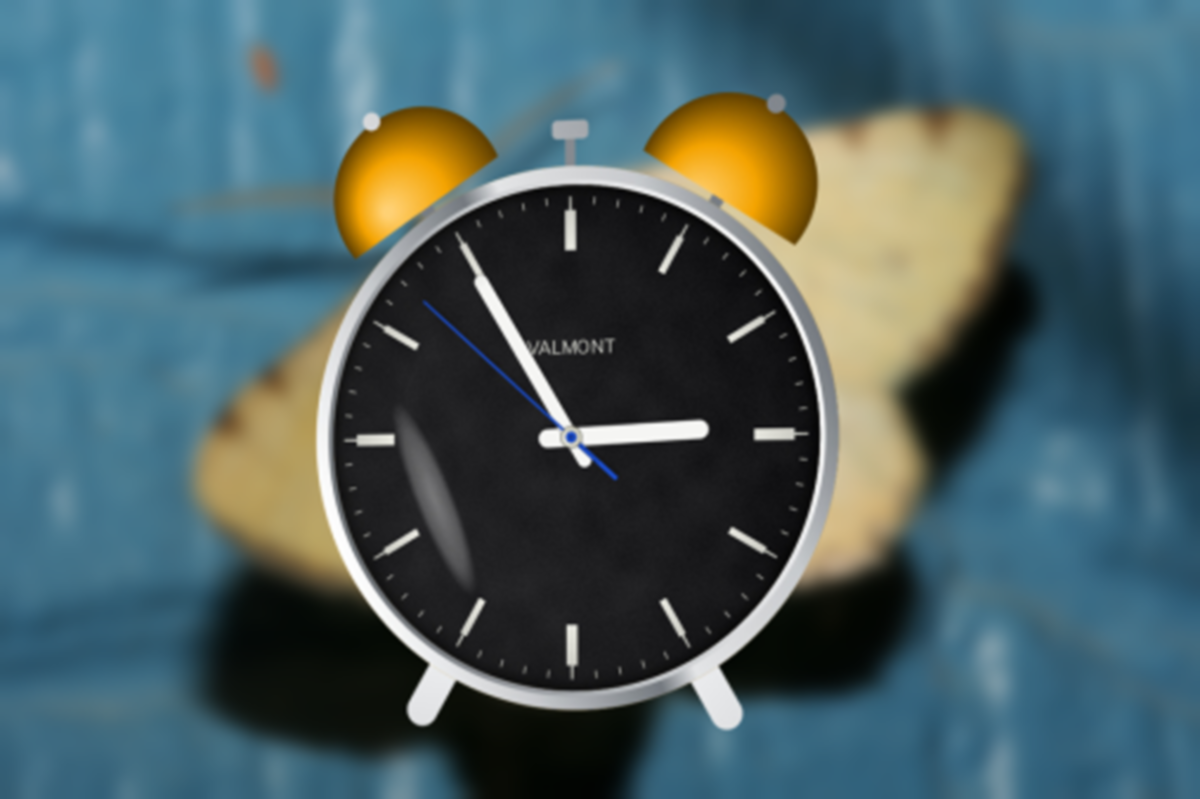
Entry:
2.54.52
